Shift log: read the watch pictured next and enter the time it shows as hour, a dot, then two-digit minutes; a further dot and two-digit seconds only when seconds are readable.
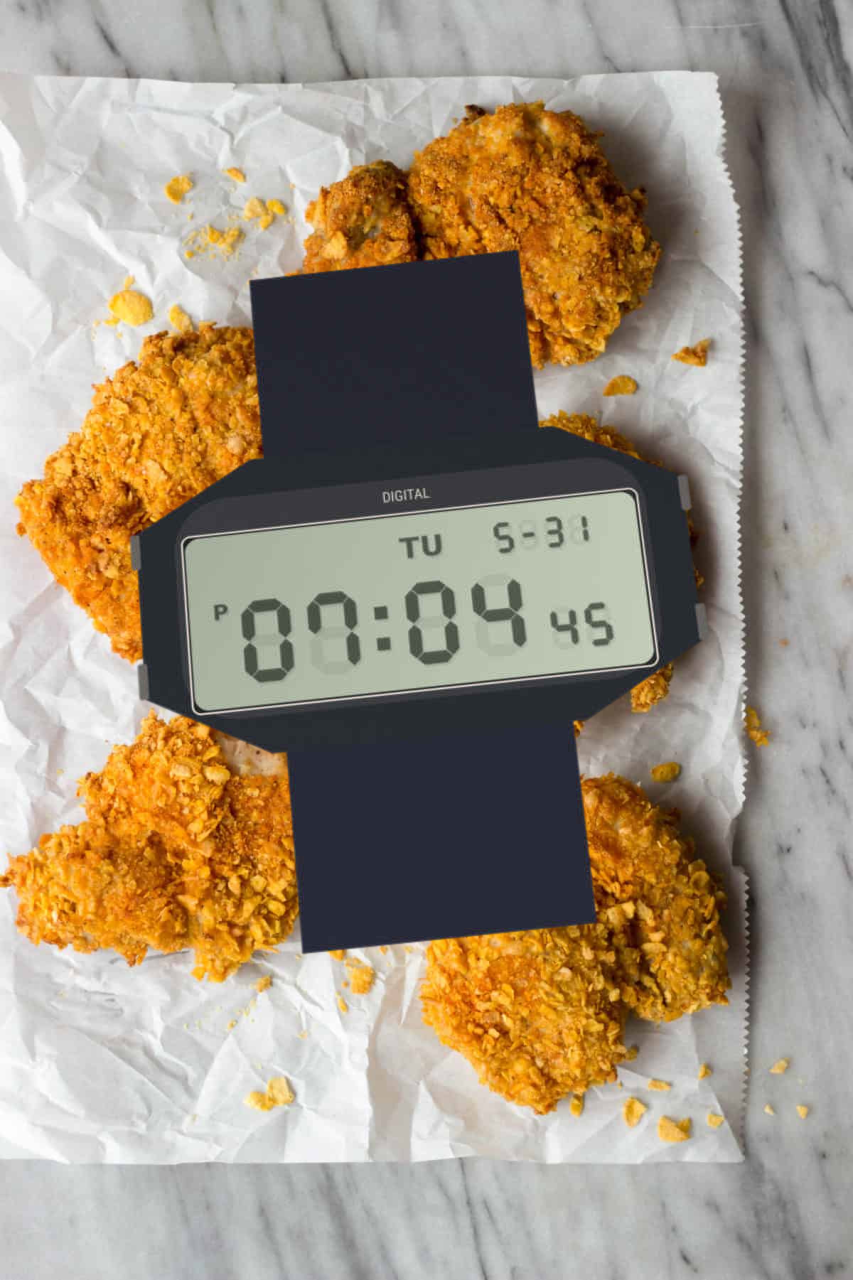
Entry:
7.04.45
